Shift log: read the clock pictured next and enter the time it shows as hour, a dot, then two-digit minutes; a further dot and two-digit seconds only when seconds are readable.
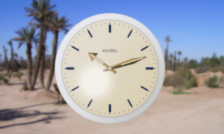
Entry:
10.12
